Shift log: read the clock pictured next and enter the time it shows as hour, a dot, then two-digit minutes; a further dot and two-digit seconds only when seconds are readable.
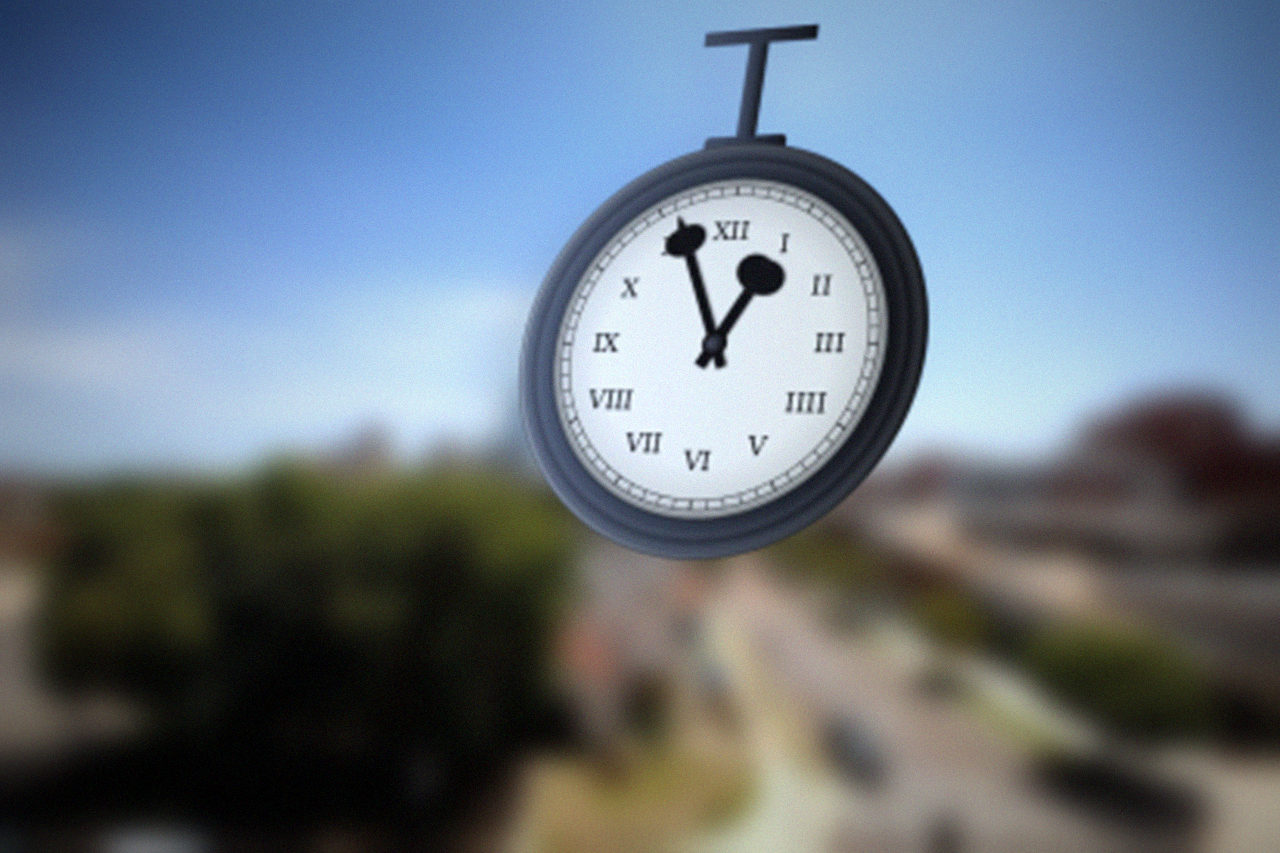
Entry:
12.56
